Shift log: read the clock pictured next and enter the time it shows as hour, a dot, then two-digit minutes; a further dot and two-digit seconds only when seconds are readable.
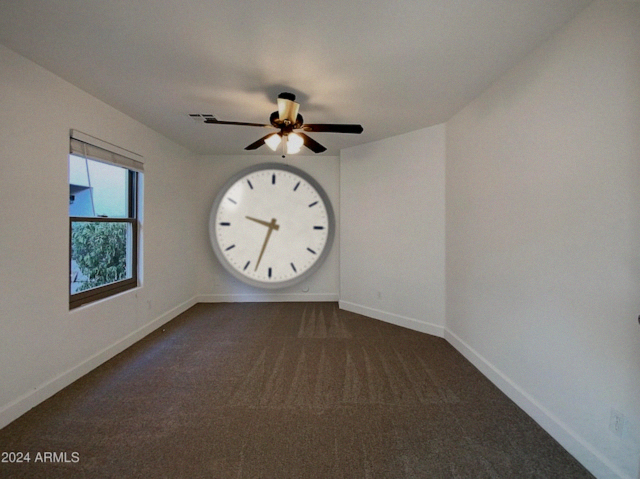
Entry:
9.33
